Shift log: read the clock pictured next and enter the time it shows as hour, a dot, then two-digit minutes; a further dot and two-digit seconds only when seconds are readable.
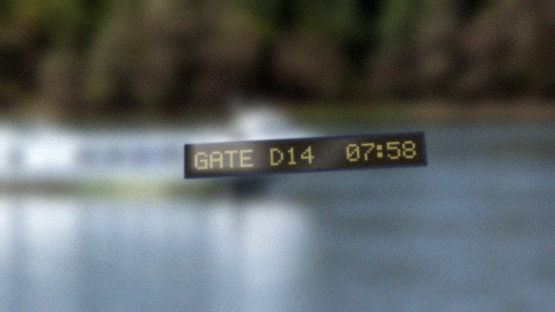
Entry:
7.58
